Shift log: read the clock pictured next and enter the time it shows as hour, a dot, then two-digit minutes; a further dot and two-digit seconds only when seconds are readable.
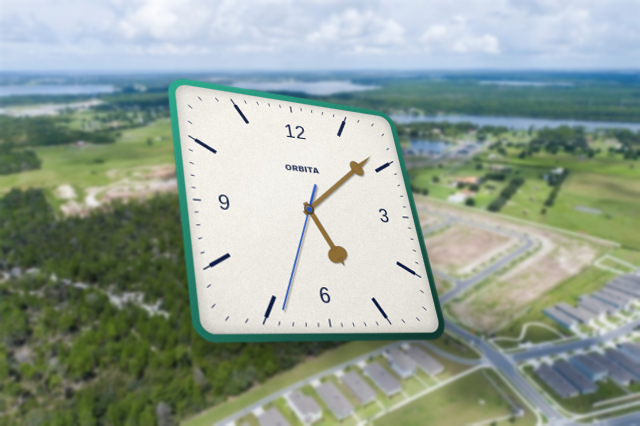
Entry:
5.08.34
